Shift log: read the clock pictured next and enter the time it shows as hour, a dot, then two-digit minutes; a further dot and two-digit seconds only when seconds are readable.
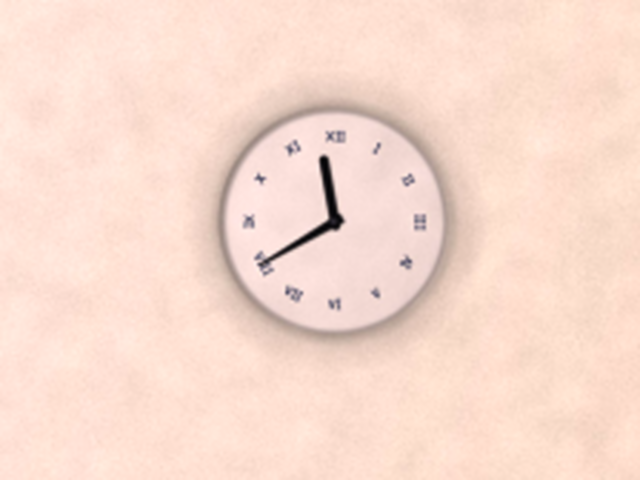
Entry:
11.40
